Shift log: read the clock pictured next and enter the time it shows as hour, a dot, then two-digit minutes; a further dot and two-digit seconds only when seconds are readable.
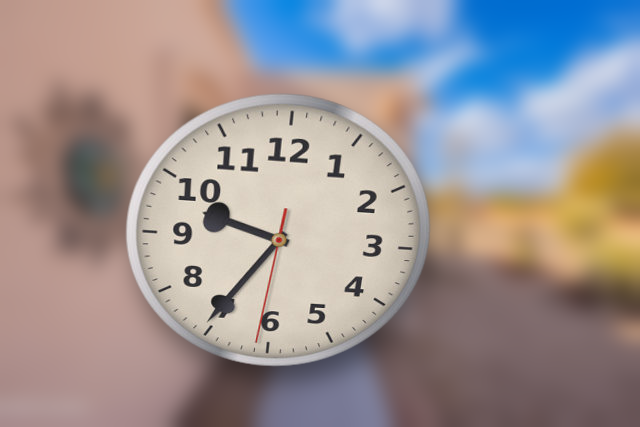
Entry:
9.35.31
